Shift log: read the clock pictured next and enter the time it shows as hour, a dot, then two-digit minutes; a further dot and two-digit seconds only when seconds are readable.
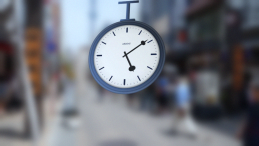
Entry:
5.09
